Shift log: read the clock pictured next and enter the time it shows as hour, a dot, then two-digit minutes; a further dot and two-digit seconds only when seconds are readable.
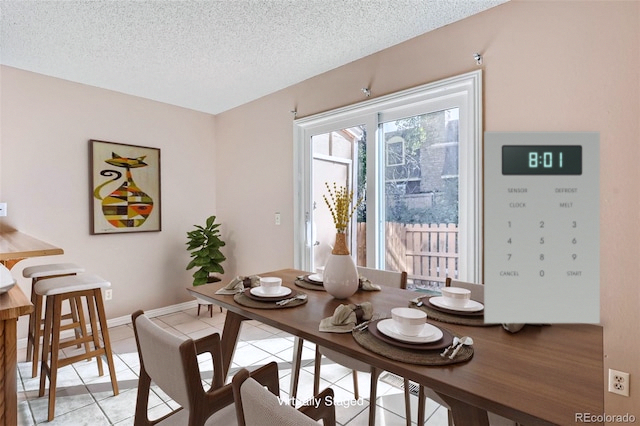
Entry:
8.01
